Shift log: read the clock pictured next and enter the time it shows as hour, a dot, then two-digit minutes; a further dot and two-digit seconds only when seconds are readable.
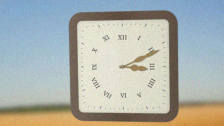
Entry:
3.11
